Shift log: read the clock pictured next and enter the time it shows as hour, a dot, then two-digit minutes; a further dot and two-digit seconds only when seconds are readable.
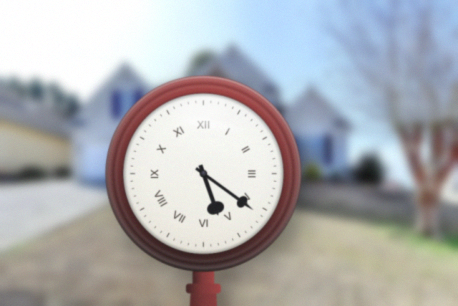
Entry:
5.21
